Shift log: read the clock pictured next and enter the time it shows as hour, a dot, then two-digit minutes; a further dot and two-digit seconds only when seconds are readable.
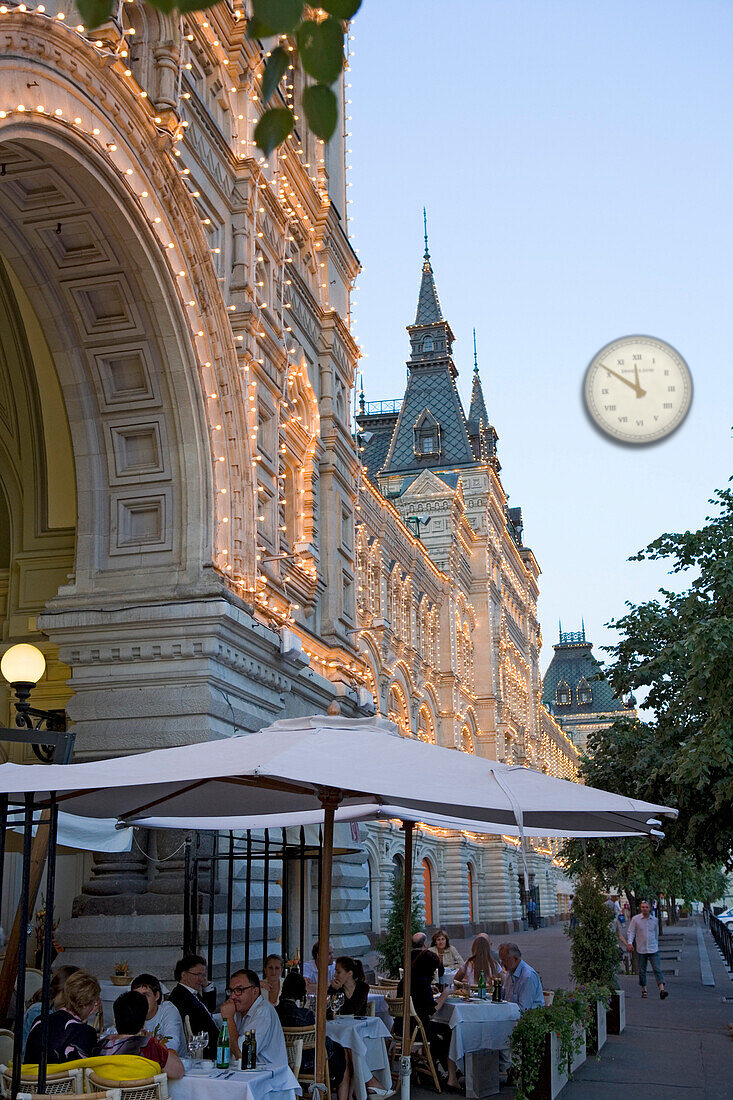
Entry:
11.51
